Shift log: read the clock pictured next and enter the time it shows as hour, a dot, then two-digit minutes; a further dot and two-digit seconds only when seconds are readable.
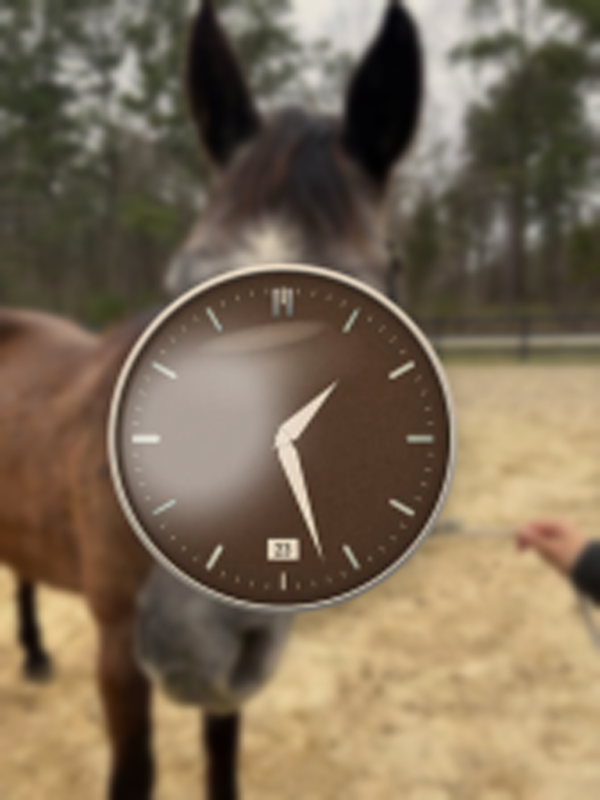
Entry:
1.27
